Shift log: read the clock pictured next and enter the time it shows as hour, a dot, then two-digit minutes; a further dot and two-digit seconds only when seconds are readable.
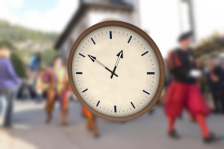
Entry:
12.51
